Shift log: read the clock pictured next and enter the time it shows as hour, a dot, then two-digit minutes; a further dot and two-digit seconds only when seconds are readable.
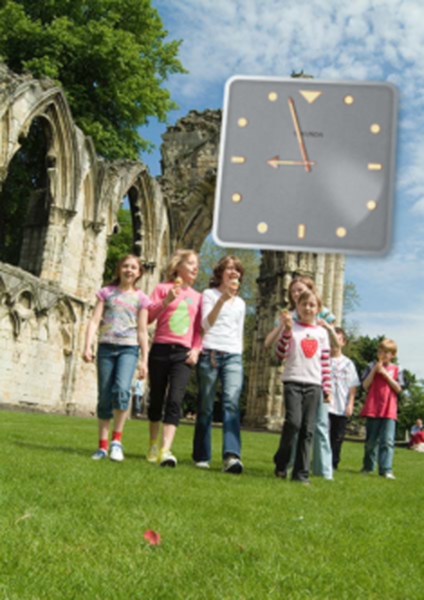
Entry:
8.57
